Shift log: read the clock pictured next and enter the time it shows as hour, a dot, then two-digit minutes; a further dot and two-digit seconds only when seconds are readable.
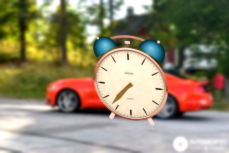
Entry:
7.37
